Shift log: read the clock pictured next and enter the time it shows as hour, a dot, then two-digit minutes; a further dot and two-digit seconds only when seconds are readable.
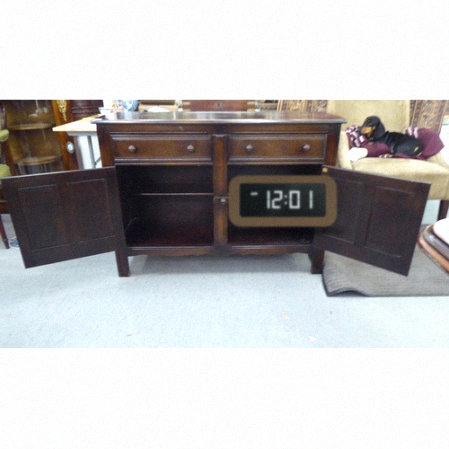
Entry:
12.01
